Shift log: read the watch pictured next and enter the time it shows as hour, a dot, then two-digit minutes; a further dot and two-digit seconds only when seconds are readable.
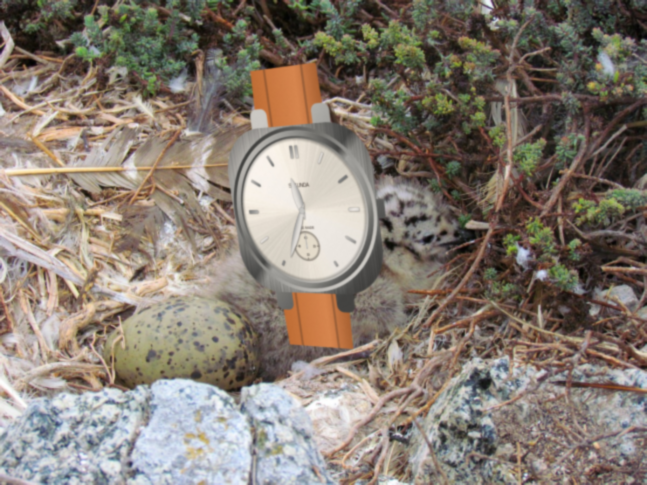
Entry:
11.34
